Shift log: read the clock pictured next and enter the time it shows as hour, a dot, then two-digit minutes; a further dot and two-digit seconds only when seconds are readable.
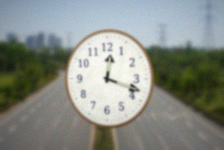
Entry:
12.18
